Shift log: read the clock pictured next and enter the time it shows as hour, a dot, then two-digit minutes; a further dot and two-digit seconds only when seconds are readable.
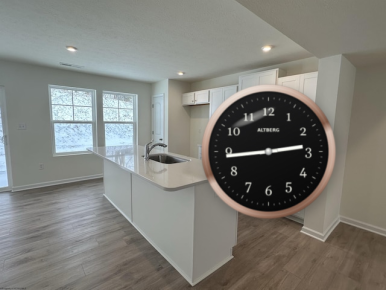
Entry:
2.44
